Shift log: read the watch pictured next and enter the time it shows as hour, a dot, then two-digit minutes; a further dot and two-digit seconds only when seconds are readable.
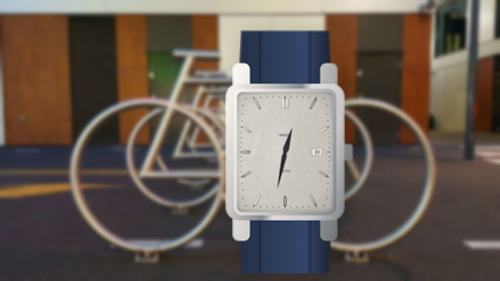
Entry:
12.32
